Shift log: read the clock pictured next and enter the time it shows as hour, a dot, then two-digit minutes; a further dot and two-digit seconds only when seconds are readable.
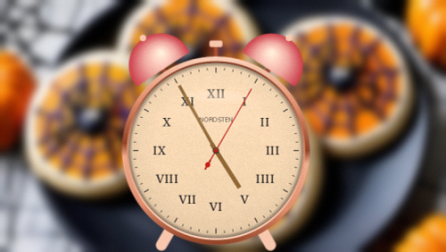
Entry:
4.55.05
